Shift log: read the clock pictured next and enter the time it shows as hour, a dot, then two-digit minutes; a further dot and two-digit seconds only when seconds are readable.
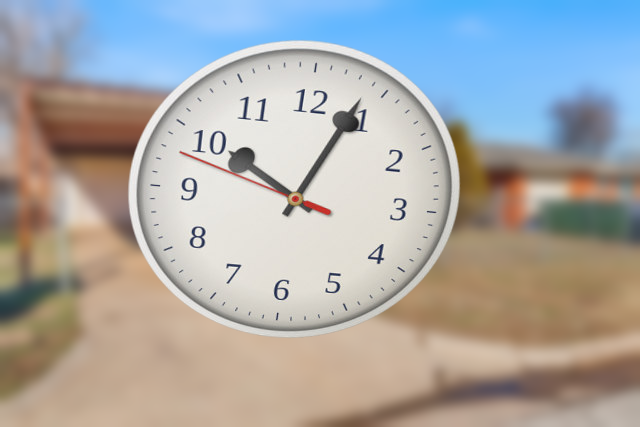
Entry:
10.03.48
